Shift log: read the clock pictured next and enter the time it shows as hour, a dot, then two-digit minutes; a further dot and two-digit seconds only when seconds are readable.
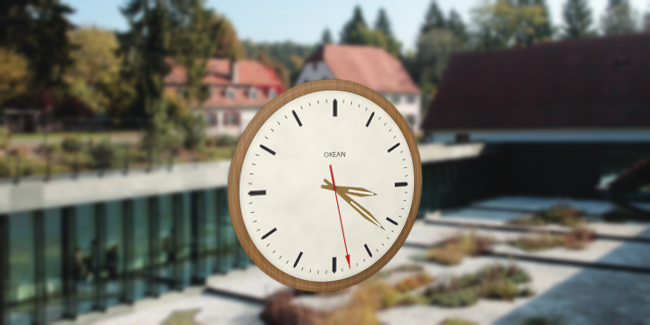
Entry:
3.21.28
